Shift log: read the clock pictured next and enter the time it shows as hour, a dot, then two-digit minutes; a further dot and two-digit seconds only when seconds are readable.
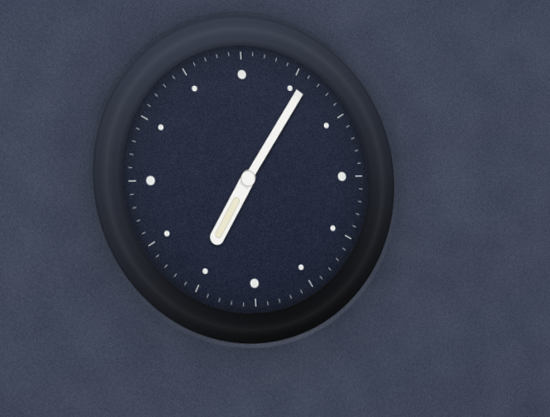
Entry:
7.06
